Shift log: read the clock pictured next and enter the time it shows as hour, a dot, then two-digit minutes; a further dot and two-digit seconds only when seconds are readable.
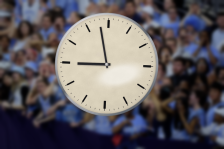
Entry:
8.58
